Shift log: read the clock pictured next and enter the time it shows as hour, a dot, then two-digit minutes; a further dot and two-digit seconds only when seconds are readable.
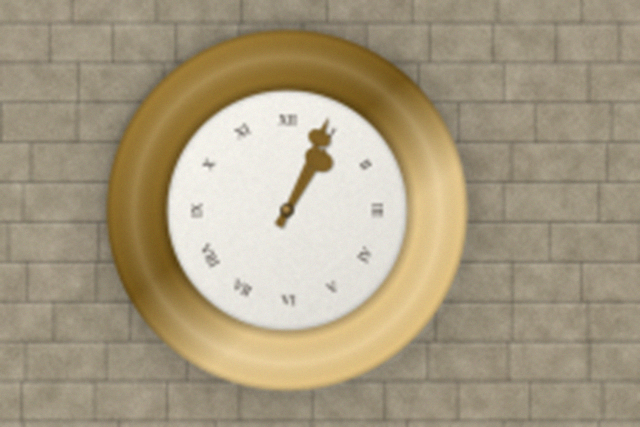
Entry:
1.04
